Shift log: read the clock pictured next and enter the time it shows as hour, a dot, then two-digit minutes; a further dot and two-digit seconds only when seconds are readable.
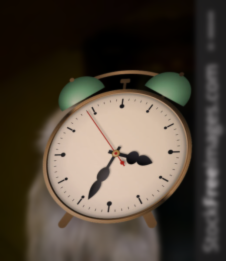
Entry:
3.33.54
